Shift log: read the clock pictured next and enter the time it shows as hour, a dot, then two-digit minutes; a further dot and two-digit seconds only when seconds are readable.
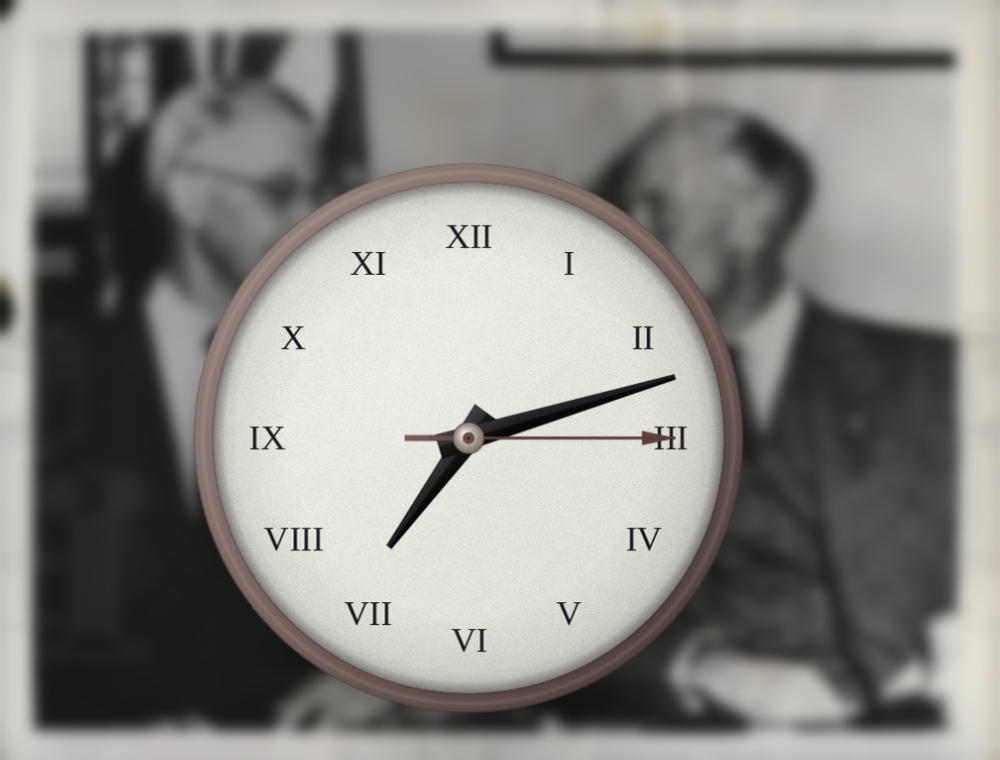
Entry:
7.12.15
